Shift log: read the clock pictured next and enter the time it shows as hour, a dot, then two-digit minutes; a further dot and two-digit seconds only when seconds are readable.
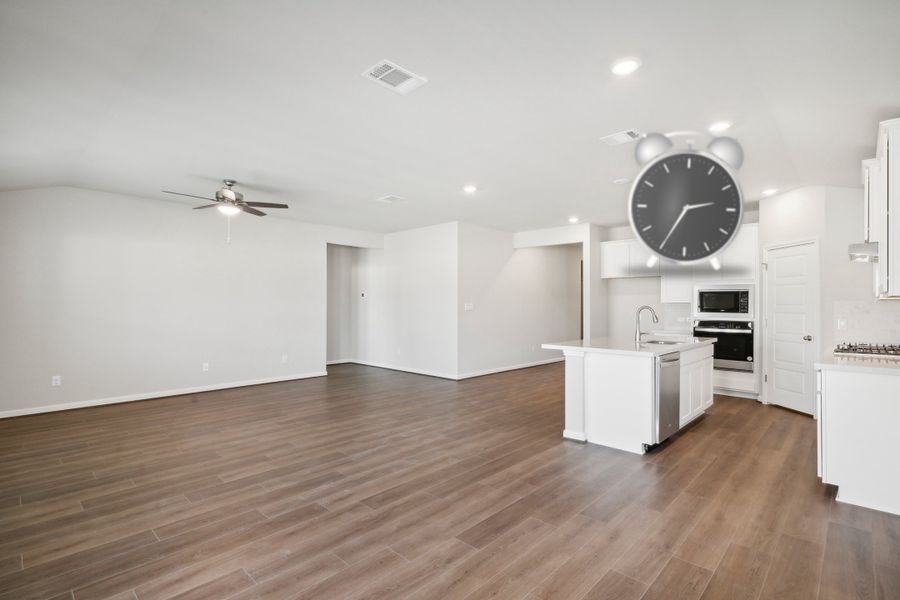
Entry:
2.35
